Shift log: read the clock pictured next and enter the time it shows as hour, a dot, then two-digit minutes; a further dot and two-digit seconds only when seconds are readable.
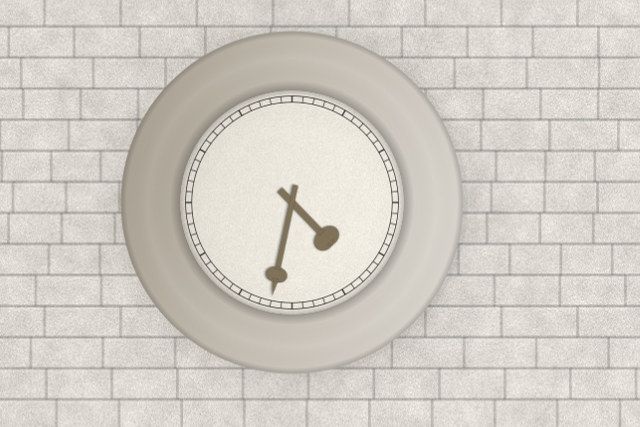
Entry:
4.32
